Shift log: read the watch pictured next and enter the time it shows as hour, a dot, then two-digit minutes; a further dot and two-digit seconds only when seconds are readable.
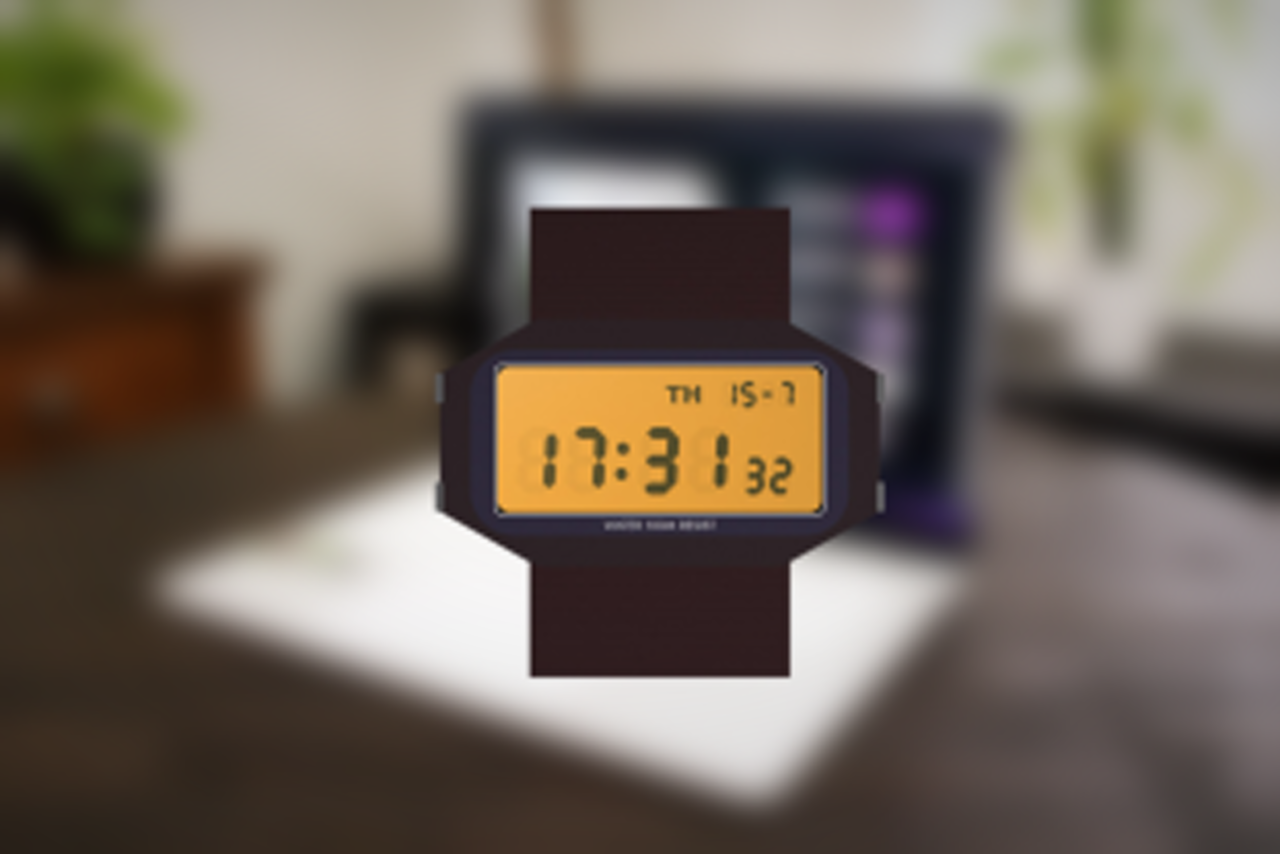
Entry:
17.31.32
